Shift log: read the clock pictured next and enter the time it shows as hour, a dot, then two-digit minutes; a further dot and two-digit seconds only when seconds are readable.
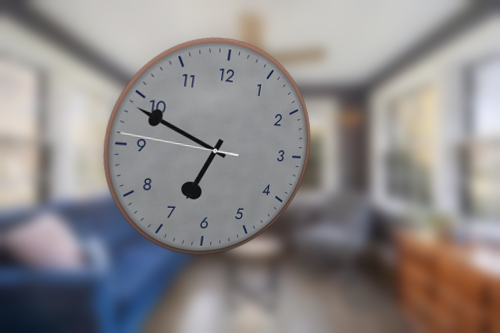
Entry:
6.48.46
